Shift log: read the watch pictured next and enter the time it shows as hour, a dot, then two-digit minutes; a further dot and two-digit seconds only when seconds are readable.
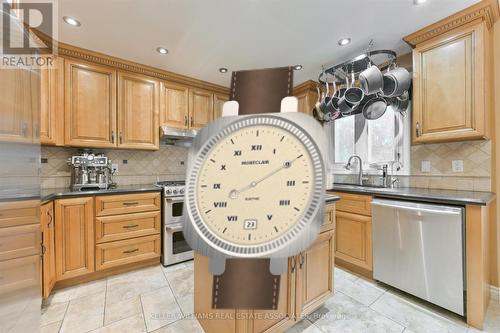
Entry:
8.10
